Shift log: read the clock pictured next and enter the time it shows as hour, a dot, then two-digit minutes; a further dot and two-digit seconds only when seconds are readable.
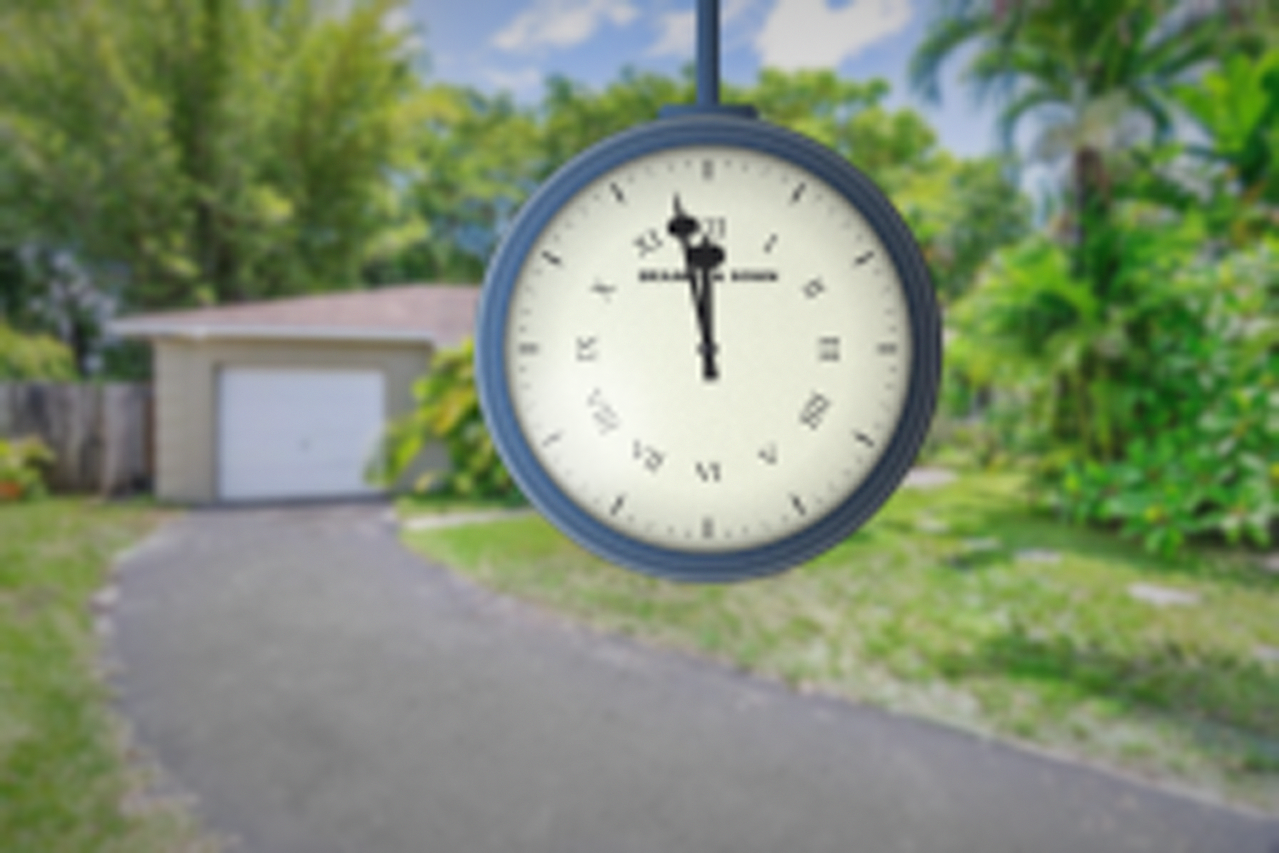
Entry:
11.58
